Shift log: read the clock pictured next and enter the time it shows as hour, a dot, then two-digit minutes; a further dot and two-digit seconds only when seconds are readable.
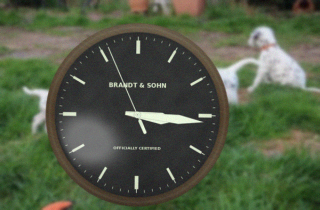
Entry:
3.15.56
